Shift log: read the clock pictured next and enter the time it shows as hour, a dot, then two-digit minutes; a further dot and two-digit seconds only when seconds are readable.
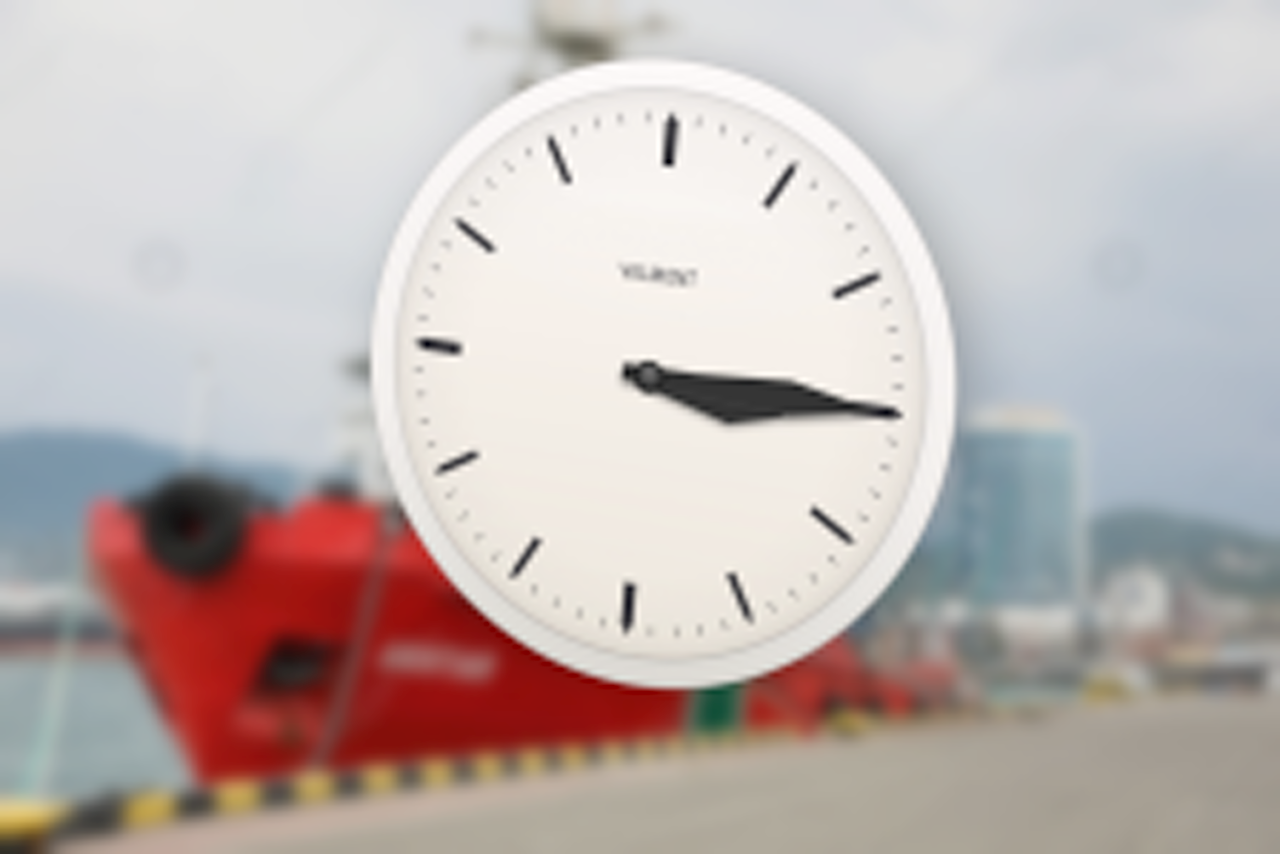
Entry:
3.15
